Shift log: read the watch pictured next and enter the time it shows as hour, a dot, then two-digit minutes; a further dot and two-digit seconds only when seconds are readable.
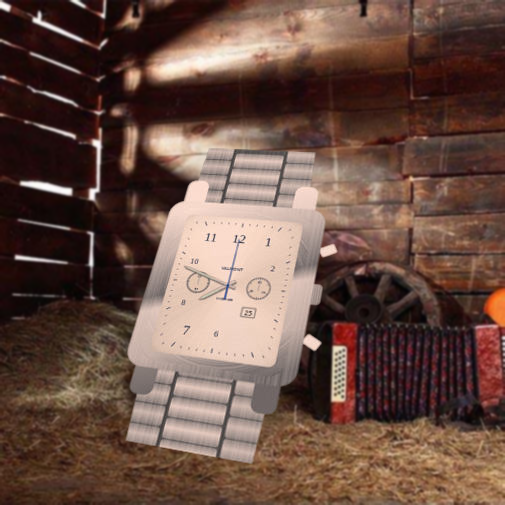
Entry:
7.48
